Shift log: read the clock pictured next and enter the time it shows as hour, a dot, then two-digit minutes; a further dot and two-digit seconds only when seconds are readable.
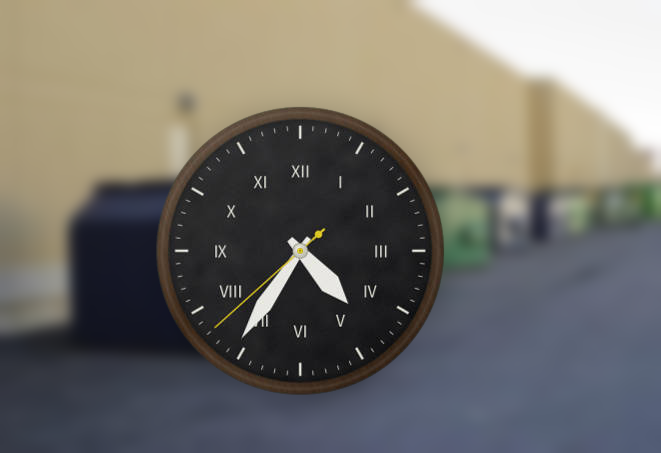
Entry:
4.35.38
